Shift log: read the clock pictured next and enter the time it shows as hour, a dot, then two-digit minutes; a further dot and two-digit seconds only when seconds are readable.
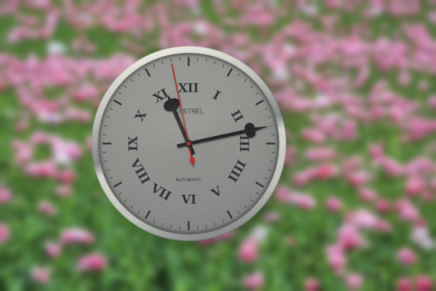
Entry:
11.12.58
